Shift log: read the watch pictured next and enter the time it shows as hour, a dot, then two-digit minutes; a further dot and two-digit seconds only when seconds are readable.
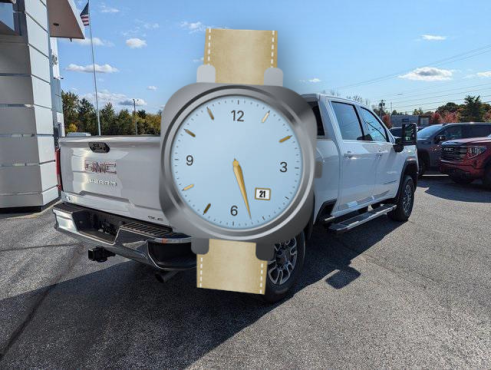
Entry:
5.27
